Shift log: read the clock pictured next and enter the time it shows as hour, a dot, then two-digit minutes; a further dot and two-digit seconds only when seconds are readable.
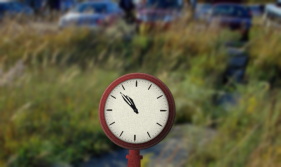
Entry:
10.53
